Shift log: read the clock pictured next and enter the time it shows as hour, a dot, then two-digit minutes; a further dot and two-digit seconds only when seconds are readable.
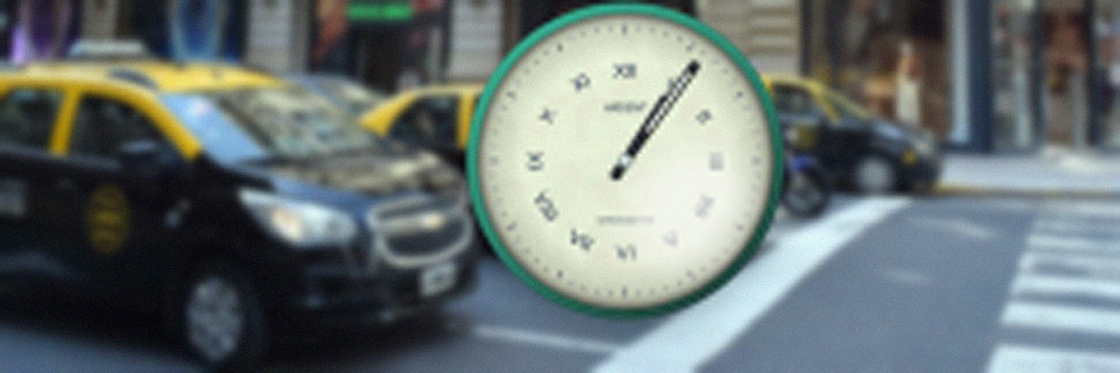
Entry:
1.06
